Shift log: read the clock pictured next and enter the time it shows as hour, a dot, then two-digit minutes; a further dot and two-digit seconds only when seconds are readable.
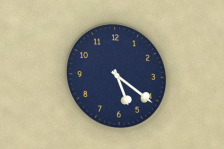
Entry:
5.21
